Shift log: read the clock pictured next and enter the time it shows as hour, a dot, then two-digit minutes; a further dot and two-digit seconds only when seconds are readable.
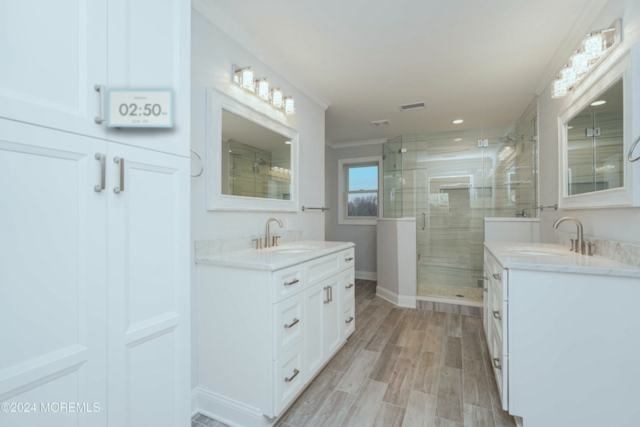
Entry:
2.50
